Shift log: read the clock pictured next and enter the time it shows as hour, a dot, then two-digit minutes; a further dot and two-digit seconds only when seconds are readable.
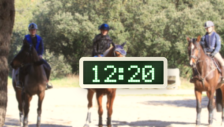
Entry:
12.20
